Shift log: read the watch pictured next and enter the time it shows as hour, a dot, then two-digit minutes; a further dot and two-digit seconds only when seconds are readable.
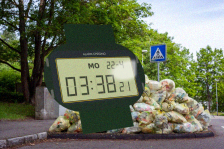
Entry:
3.38.21
